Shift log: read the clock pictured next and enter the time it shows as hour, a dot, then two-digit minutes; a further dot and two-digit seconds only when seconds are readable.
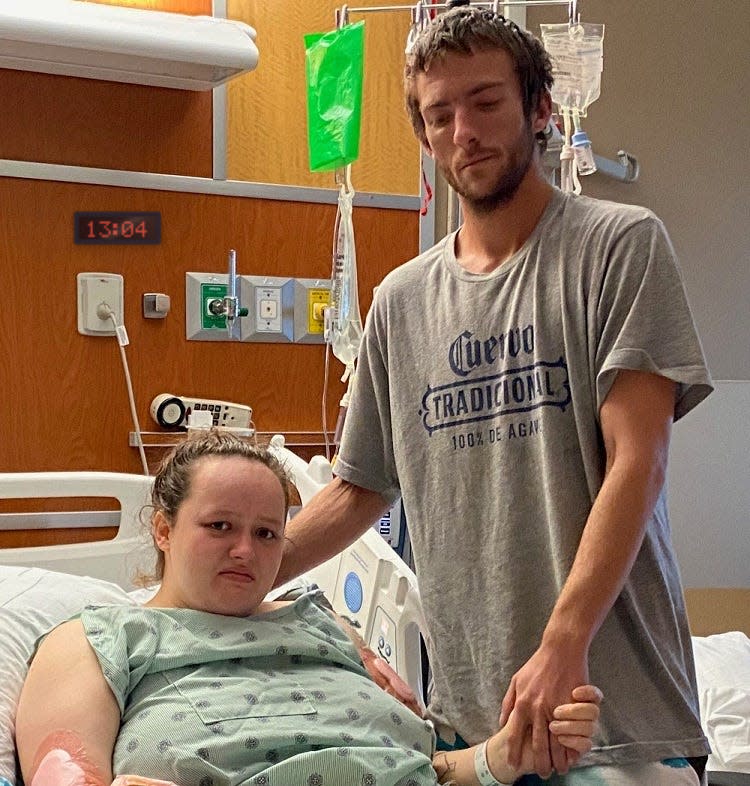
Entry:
13.04
